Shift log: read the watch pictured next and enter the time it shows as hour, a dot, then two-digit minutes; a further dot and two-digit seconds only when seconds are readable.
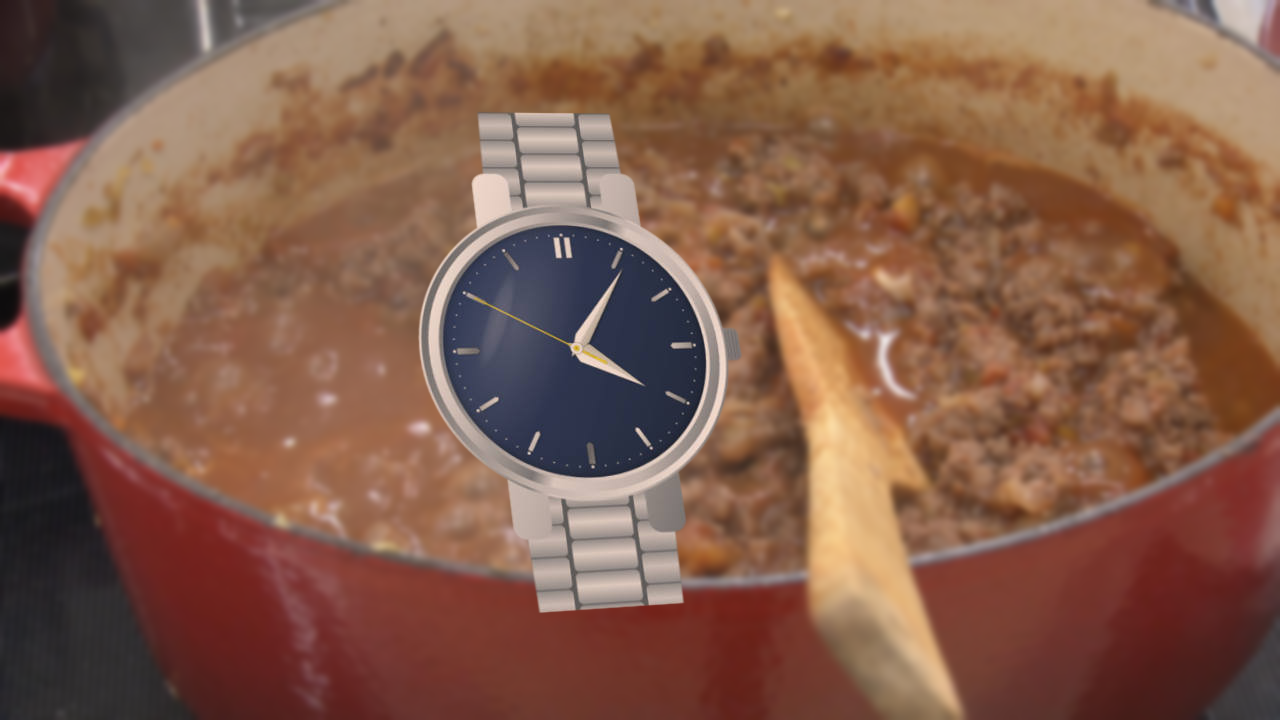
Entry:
4.05.50
